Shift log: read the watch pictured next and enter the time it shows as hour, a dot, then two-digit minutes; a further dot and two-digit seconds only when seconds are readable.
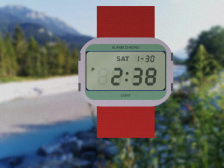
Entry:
2.38
